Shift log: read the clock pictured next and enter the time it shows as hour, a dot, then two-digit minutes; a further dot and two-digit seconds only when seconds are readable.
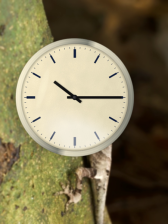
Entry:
10.15
